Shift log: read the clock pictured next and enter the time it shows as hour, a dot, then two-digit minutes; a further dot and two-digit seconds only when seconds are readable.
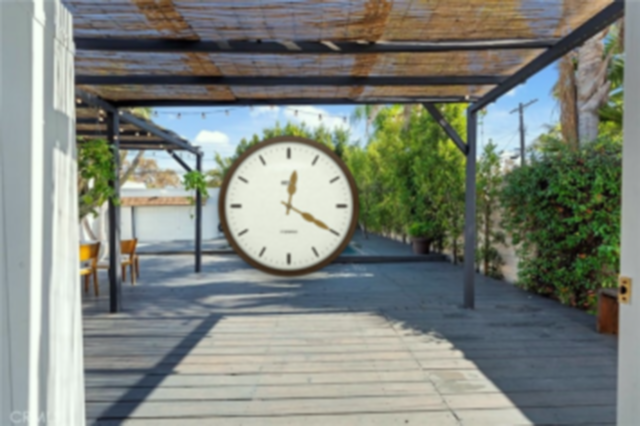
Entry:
12.20
